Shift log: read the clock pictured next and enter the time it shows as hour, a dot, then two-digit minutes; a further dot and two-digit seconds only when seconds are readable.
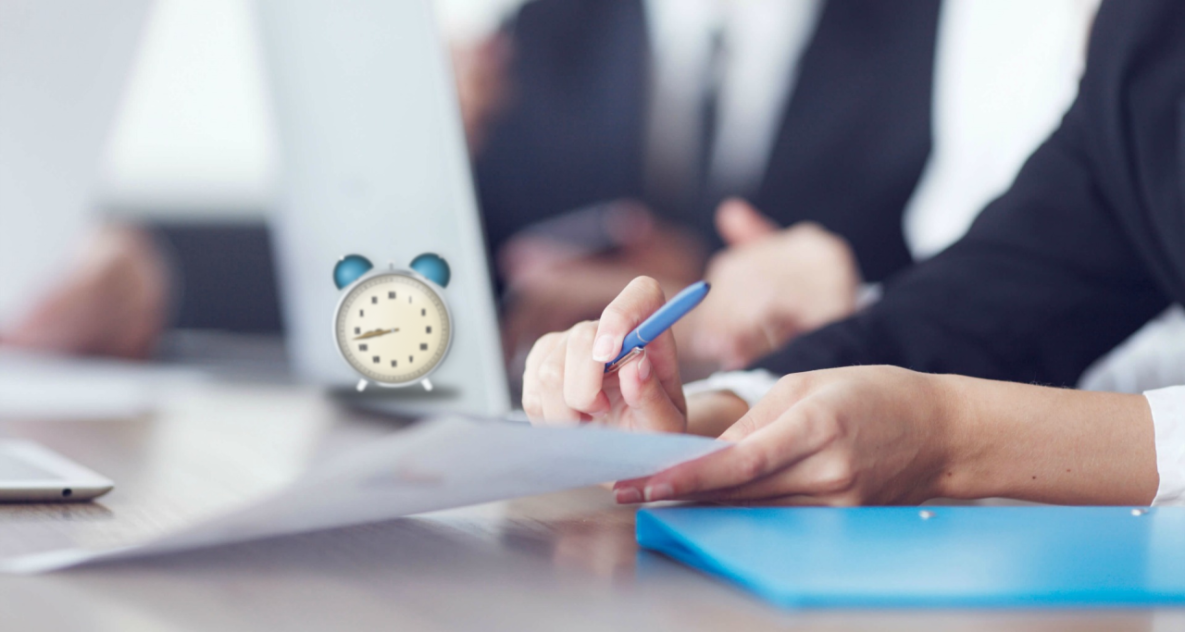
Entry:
8.43
